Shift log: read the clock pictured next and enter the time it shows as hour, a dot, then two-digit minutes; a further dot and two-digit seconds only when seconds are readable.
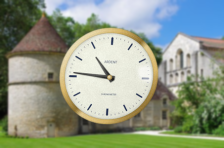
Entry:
10.46
